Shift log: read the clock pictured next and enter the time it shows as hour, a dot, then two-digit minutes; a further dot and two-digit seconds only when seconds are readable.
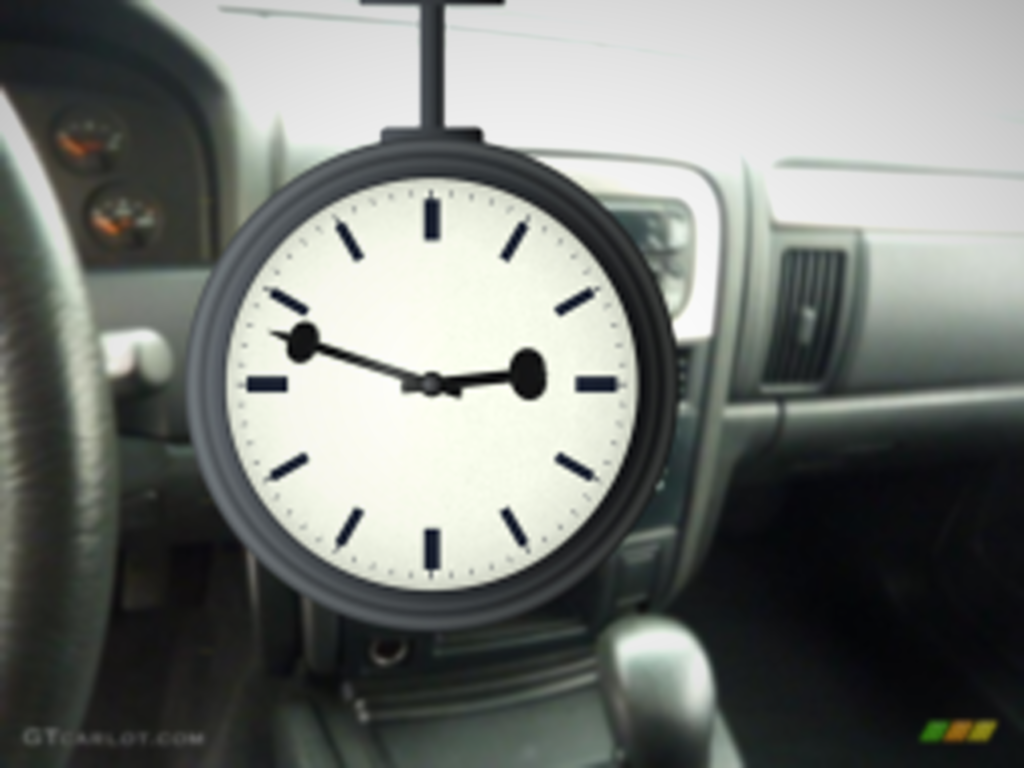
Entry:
2.48
